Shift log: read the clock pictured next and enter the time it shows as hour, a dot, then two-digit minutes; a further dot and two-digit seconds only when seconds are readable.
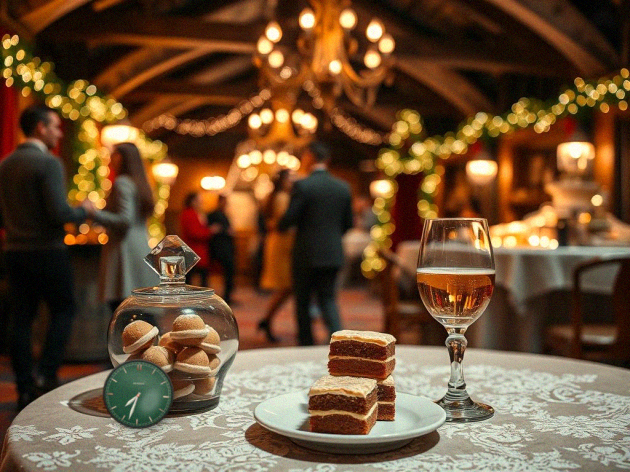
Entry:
7.33
